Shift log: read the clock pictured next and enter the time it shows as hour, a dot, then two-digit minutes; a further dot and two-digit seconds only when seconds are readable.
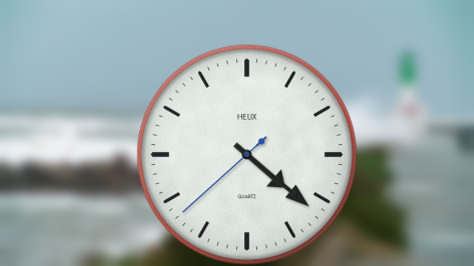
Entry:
4.21.38
